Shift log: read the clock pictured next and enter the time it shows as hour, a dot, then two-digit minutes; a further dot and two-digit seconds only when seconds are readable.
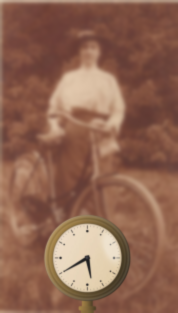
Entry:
5.40
